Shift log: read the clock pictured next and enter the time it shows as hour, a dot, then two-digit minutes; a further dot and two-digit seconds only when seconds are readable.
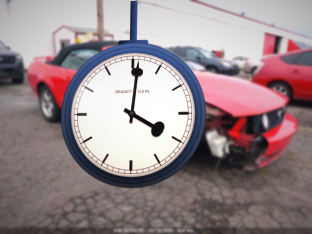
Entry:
4.01
